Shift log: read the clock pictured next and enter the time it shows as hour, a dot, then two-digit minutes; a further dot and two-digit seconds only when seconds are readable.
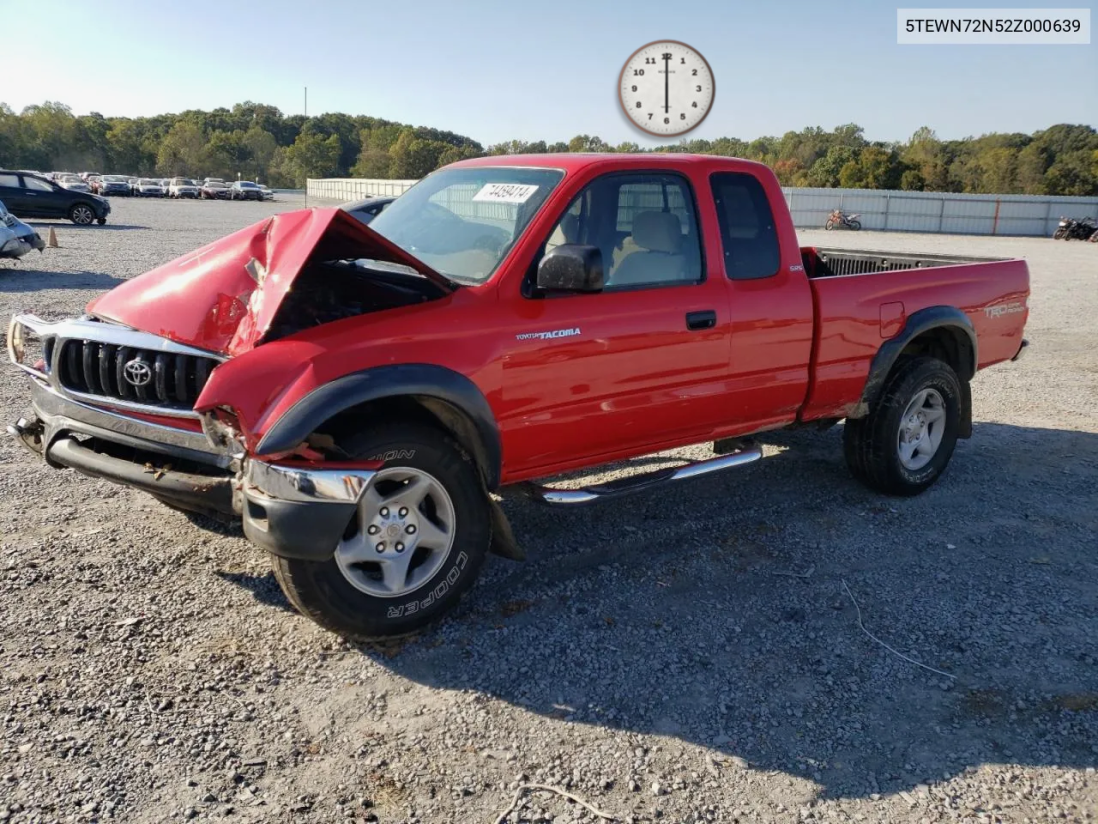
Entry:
6.00
